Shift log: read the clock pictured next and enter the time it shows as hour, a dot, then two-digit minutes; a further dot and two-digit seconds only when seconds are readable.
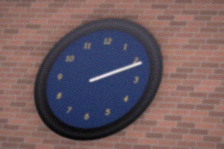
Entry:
2.11
